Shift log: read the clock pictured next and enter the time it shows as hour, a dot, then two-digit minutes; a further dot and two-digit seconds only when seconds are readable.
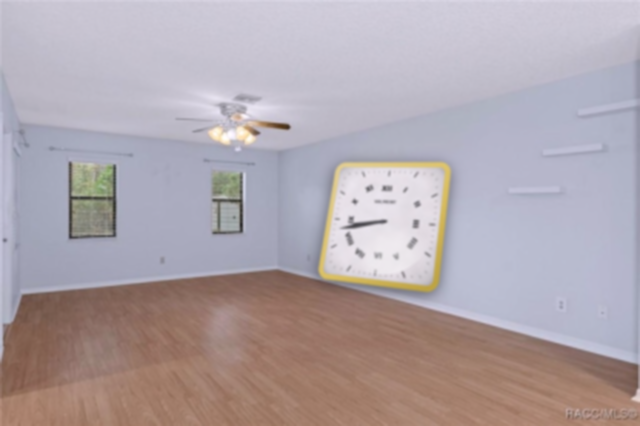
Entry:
8.43
